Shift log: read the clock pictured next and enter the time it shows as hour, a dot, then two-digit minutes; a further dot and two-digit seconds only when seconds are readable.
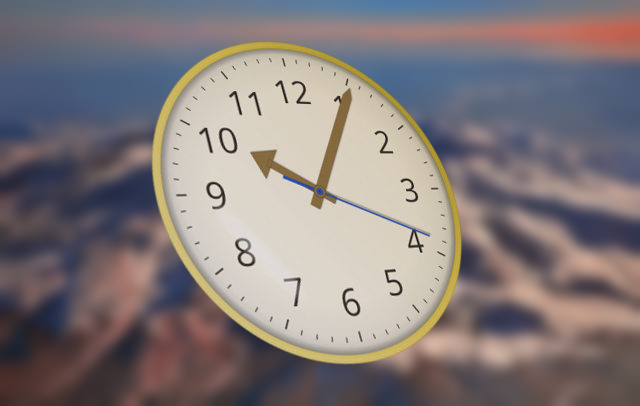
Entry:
10.05.19
